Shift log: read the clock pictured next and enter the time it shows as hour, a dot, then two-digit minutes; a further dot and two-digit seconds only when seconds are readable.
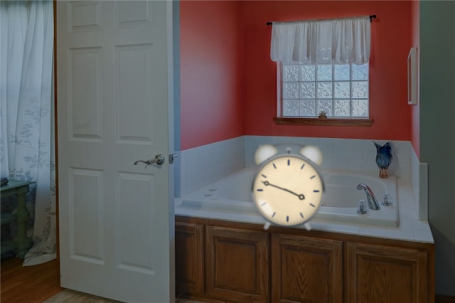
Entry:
3.48
